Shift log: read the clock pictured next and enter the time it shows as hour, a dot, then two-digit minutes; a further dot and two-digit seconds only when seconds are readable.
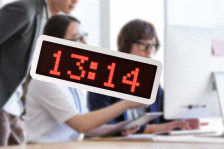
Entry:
13.14
